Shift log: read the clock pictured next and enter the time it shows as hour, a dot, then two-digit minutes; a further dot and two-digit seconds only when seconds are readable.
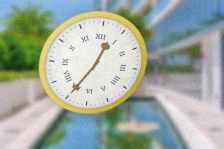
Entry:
12.35
